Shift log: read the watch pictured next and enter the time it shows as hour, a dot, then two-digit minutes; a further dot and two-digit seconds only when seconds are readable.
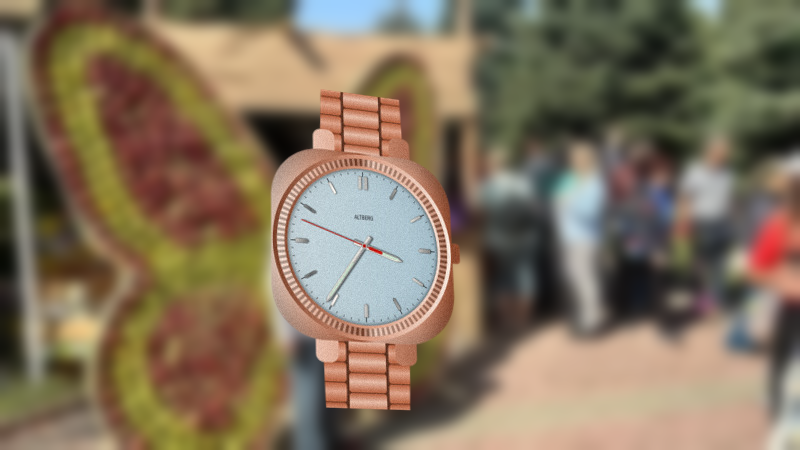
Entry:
3.35.48
